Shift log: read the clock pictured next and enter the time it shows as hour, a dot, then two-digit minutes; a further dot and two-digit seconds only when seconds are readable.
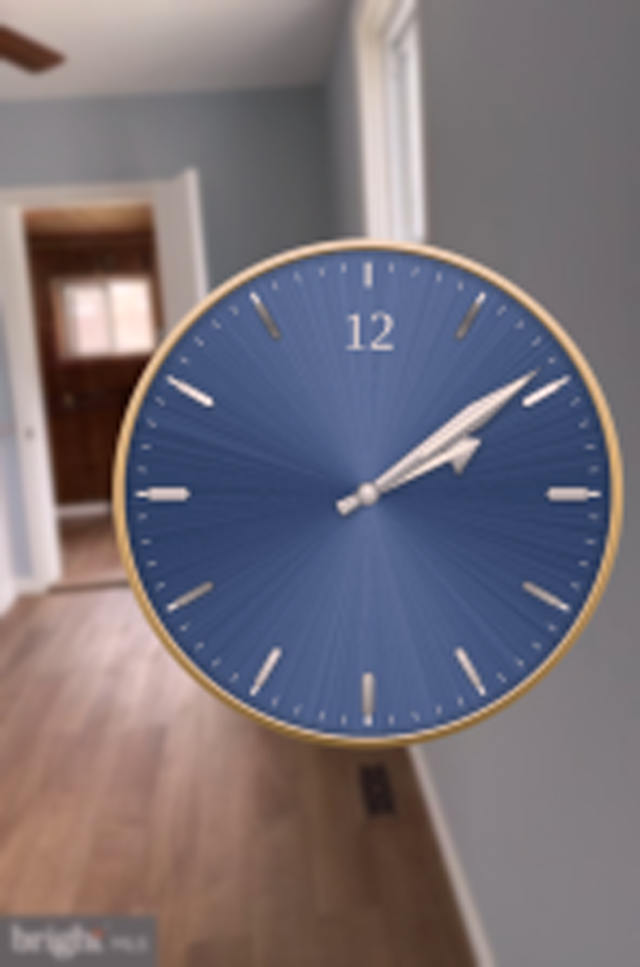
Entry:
2.09
